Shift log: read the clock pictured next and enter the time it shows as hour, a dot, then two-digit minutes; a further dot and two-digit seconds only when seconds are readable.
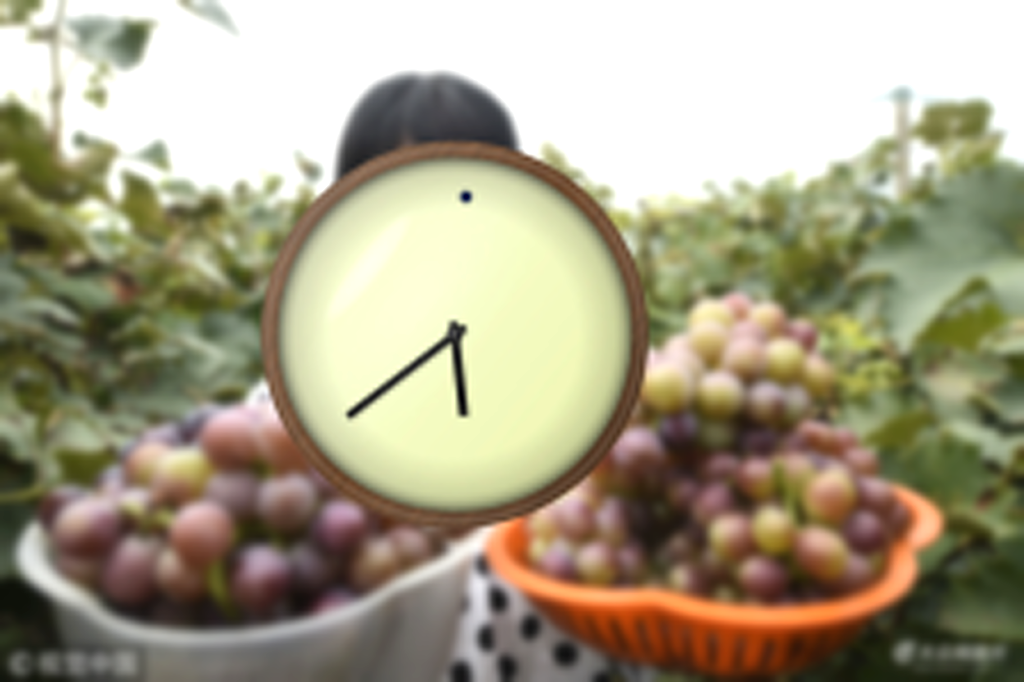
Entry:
5.38
